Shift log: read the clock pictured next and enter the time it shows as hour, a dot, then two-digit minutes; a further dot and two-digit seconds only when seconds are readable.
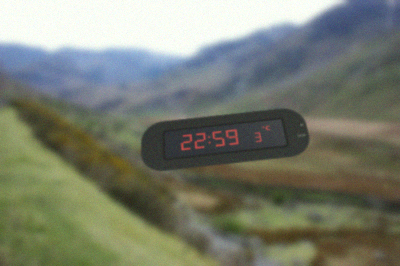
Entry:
22.59
